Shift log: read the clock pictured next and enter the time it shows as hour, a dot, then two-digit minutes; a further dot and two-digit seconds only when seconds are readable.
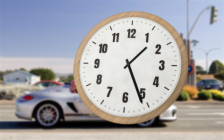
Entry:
1.26
